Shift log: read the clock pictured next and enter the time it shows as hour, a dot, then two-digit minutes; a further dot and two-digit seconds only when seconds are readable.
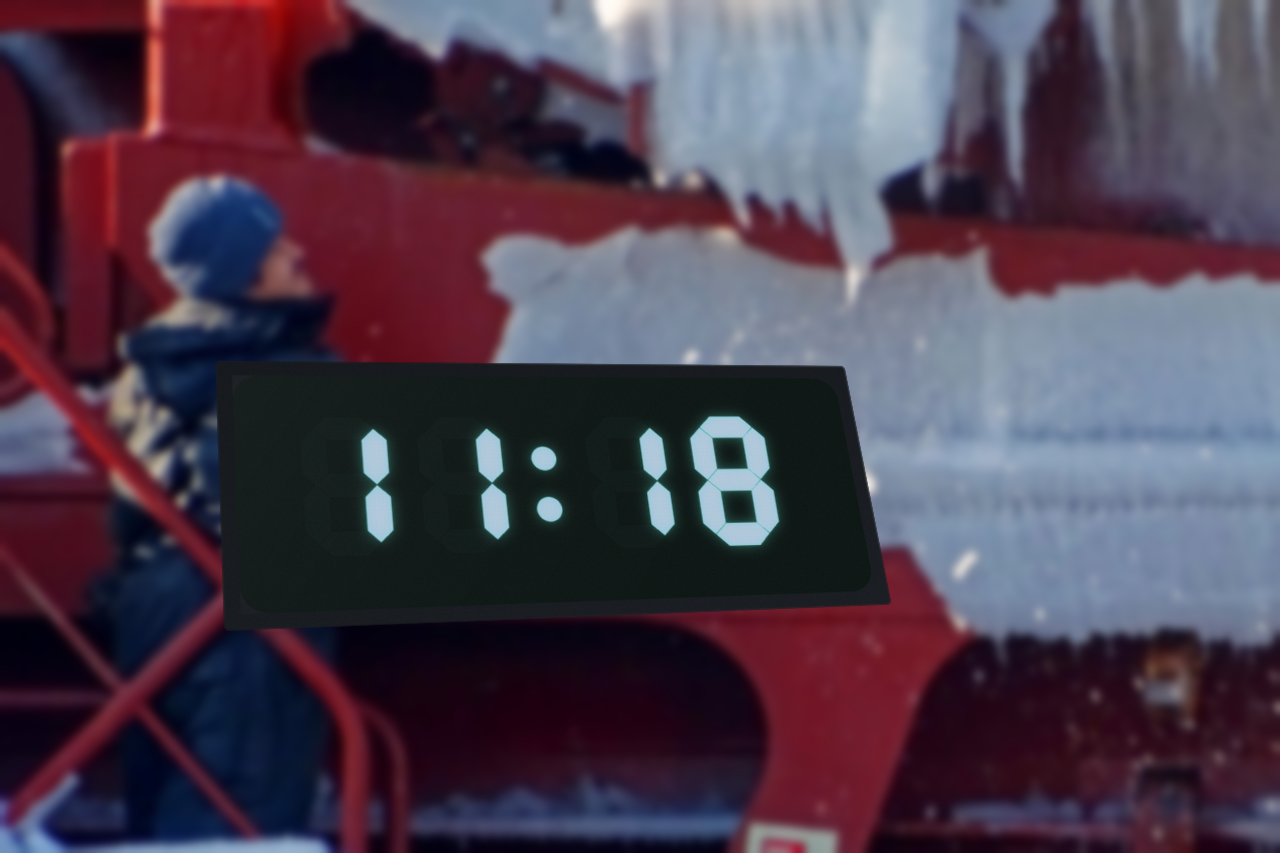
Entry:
11.18
